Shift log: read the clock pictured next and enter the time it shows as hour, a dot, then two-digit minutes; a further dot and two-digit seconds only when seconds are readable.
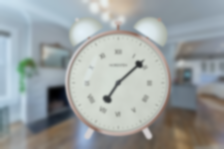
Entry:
7.08
